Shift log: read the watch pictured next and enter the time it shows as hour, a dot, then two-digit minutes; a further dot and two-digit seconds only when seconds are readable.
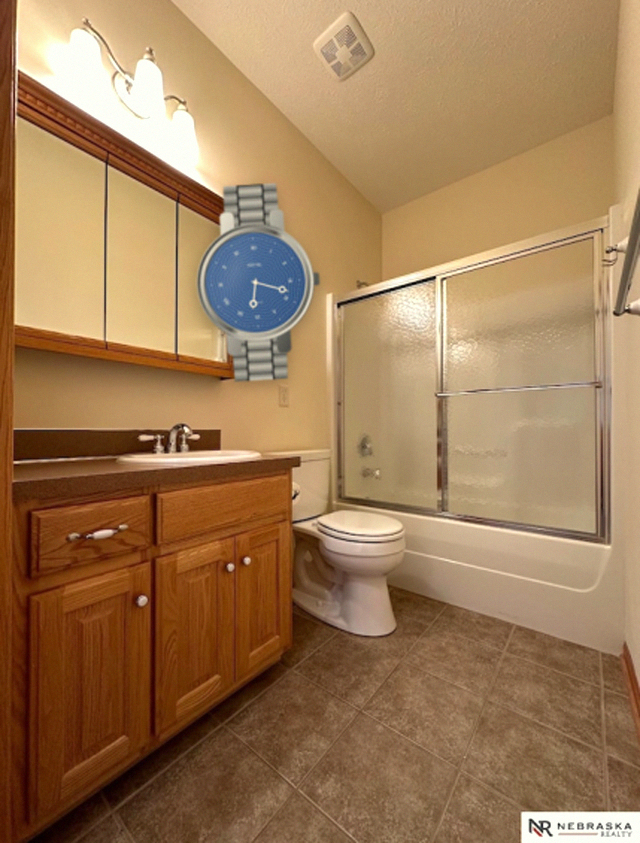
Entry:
6.18
